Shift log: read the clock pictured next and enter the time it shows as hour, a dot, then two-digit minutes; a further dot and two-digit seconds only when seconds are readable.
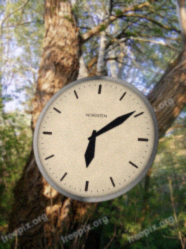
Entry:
6.09
